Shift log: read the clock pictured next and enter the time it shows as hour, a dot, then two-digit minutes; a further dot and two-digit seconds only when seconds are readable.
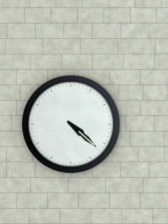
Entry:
4.22
